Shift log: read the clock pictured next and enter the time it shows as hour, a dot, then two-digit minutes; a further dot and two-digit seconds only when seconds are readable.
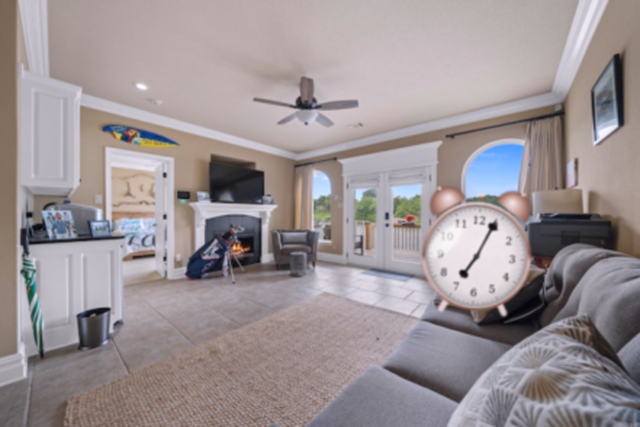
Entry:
7.04
